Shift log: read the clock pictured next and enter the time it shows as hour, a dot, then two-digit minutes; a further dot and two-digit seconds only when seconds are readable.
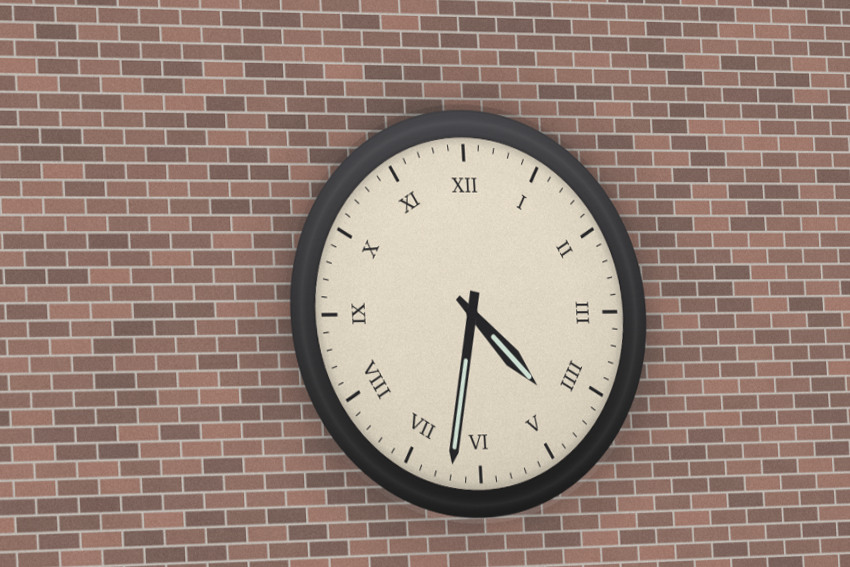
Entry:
4.32
